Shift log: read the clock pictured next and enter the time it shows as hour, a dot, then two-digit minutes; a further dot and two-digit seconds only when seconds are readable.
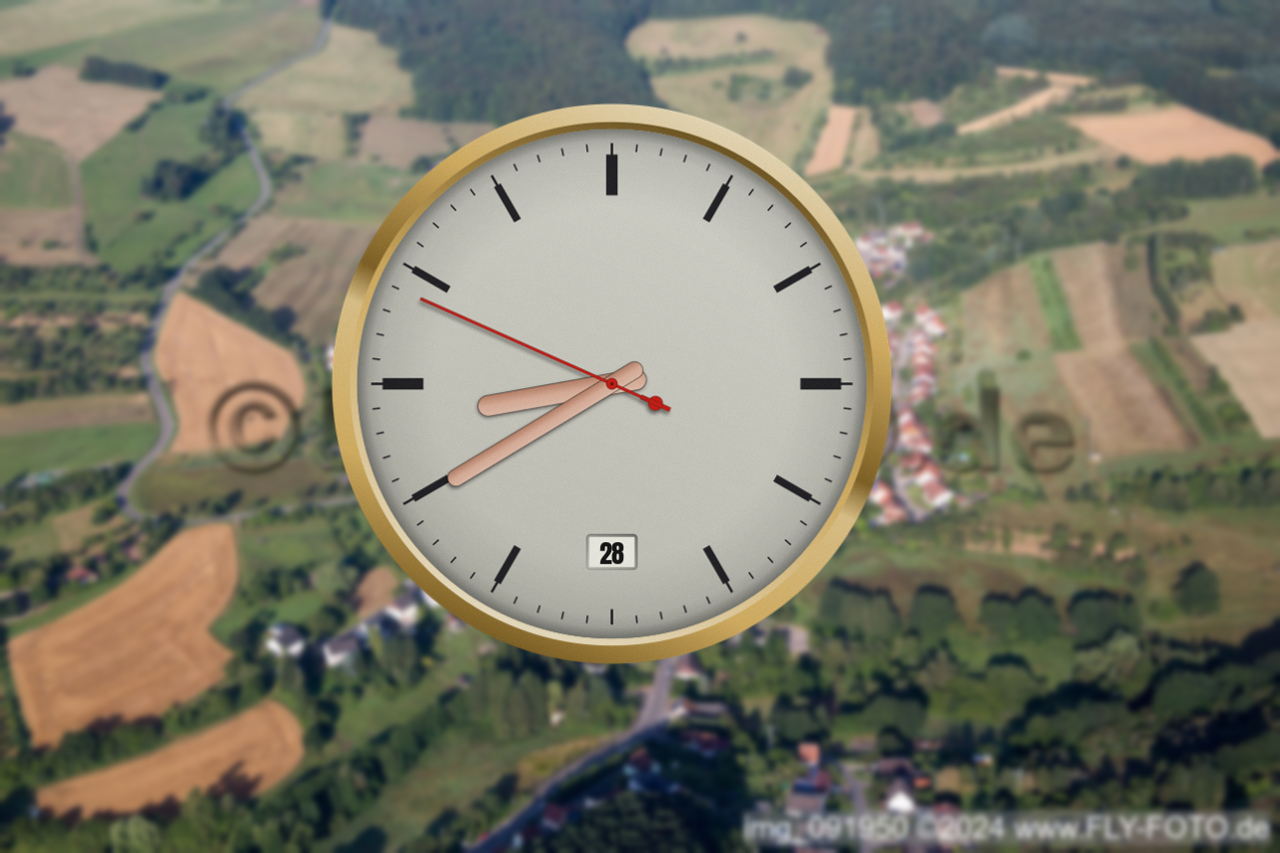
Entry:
8.39.49
